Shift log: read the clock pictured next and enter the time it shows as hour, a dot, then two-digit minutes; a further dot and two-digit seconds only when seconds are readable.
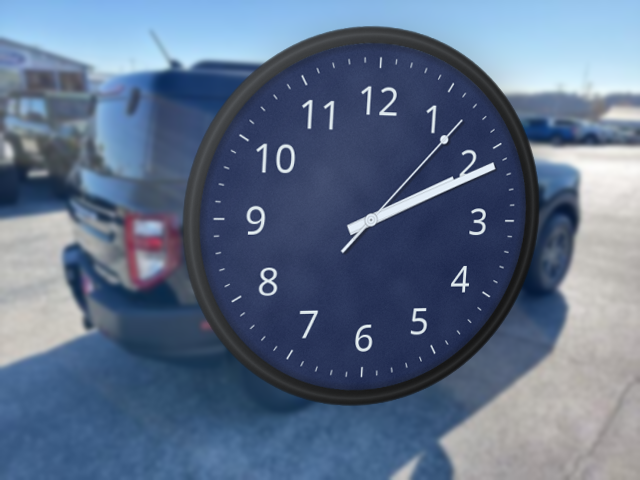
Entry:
2.11.07
